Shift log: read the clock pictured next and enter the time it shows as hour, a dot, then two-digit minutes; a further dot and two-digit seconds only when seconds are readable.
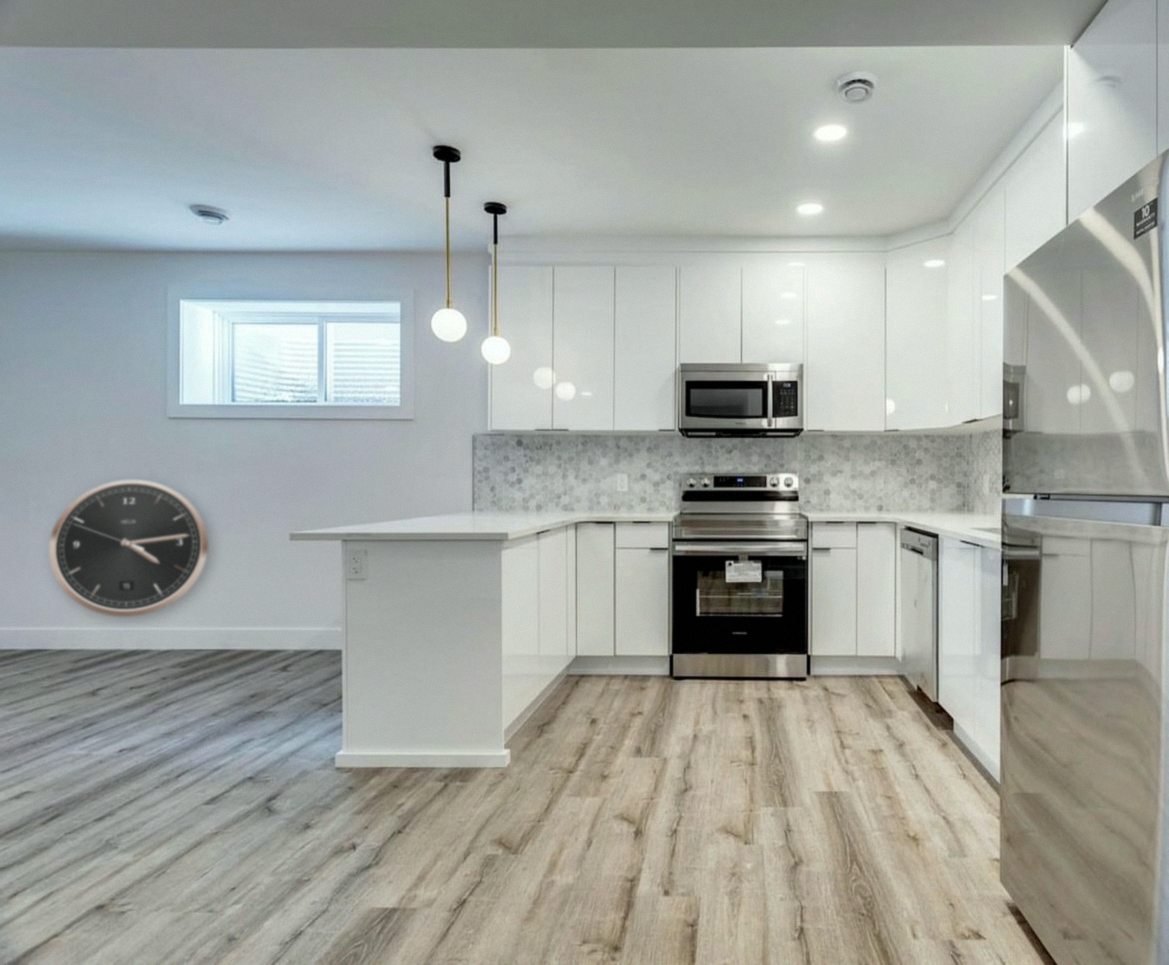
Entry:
4.13.49
